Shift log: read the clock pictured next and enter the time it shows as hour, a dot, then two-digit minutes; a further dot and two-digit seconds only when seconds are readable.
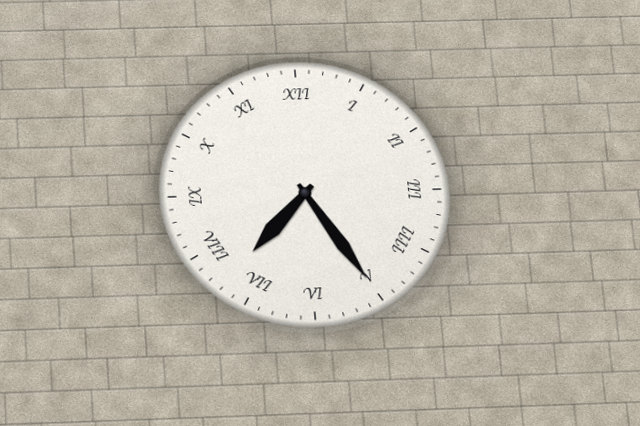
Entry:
7.25
